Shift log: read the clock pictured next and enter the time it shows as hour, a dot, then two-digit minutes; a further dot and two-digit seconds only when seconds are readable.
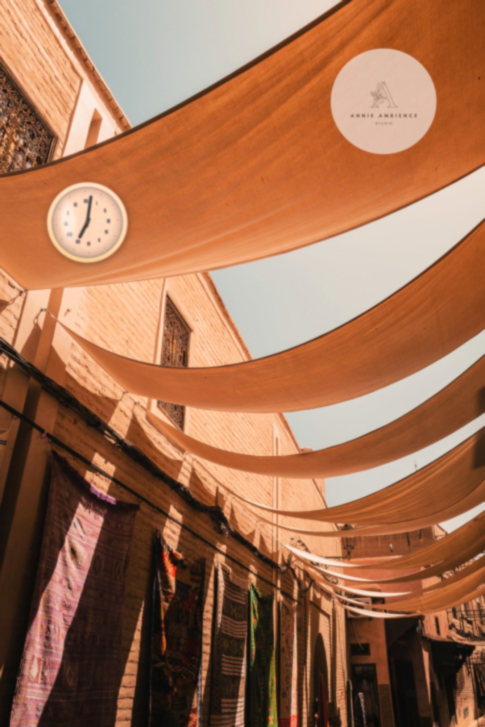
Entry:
7.02
